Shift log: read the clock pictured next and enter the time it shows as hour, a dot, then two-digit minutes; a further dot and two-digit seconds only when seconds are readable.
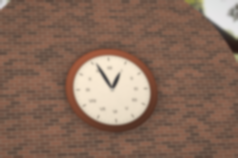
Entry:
12.56
